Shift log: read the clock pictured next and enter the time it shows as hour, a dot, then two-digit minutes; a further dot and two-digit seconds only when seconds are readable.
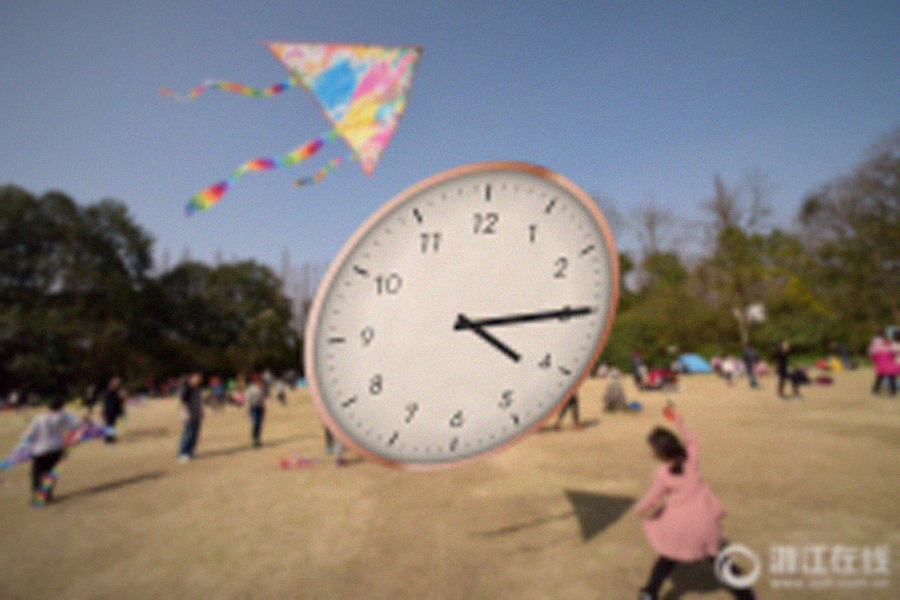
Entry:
4.15
